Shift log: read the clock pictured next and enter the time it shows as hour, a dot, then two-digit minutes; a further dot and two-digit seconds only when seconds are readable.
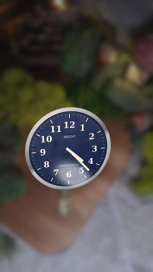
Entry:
4.23
